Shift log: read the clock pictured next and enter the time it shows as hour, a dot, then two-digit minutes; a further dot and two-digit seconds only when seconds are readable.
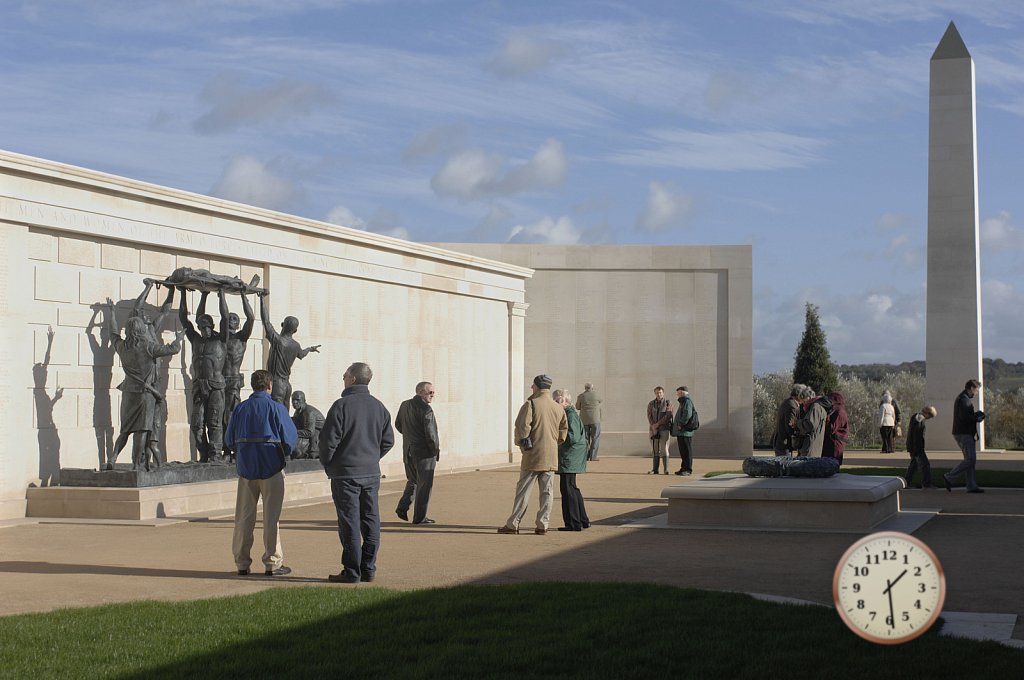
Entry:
1.29
